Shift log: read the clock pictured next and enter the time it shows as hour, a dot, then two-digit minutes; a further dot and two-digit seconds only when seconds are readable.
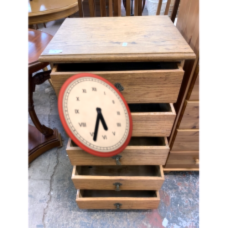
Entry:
5.34
